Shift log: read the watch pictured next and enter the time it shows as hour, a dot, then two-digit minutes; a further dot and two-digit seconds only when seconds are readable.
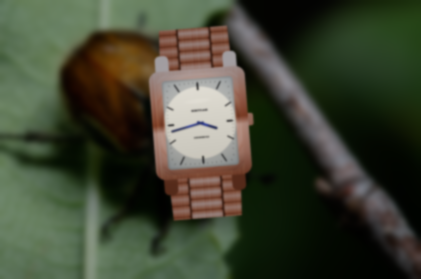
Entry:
3.43
